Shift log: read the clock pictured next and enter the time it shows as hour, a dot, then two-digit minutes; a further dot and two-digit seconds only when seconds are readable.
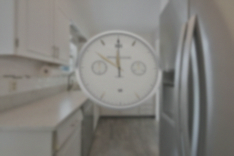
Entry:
11.51
